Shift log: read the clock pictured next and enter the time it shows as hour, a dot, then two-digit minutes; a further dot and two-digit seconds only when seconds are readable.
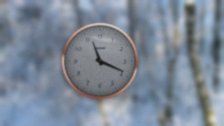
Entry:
11.19
